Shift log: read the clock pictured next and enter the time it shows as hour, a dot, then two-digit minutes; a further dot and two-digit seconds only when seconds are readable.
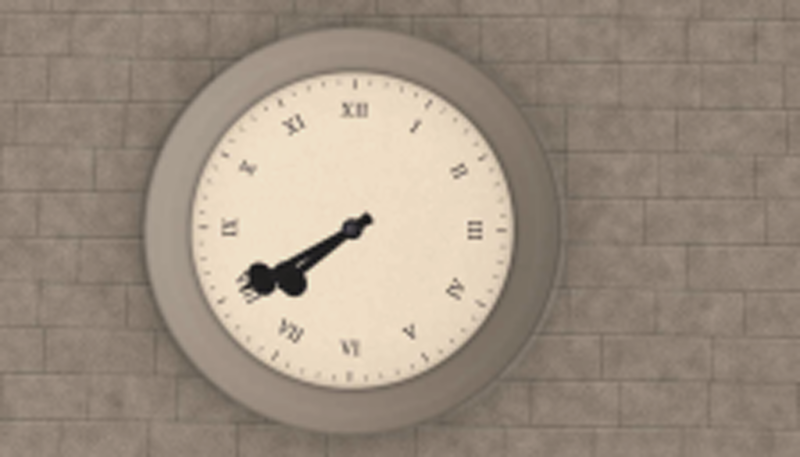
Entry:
7.40
